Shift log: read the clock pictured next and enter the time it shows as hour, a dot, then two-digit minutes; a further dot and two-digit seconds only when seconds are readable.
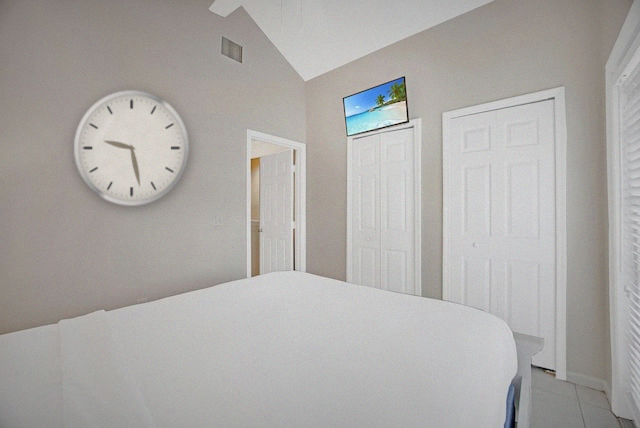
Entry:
9.28
